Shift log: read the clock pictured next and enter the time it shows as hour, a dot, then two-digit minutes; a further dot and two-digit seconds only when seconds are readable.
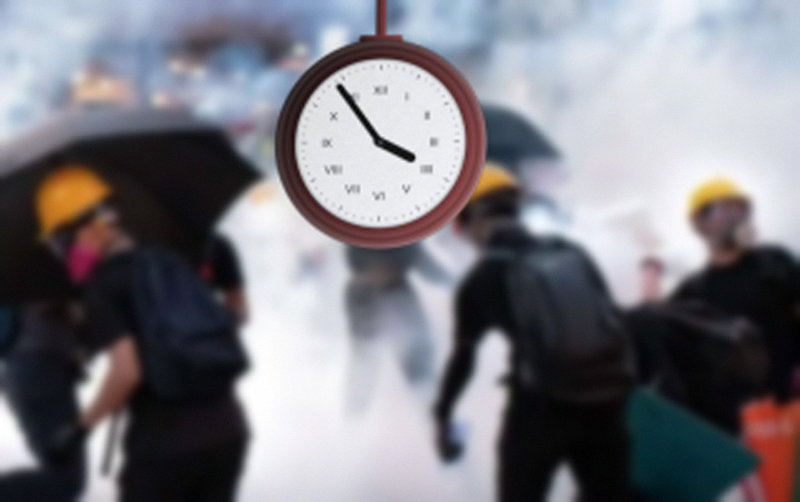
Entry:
3.54
